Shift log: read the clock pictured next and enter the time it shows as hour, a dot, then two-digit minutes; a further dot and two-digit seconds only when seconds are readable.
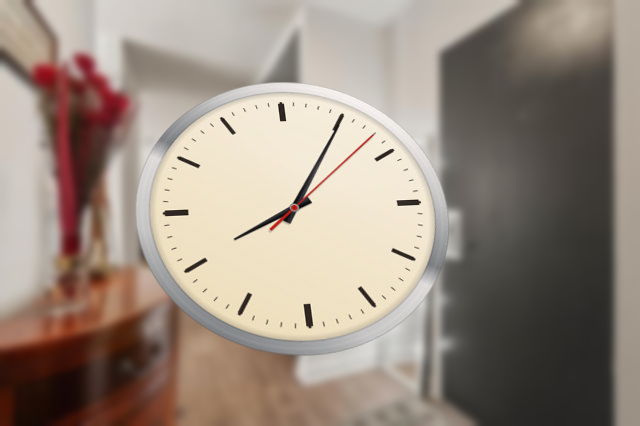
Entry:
8.05.08
